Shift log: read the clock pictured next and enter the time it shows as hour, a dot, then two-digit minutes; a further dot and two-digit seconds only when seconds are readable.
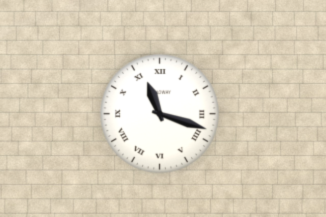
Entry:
11.18
